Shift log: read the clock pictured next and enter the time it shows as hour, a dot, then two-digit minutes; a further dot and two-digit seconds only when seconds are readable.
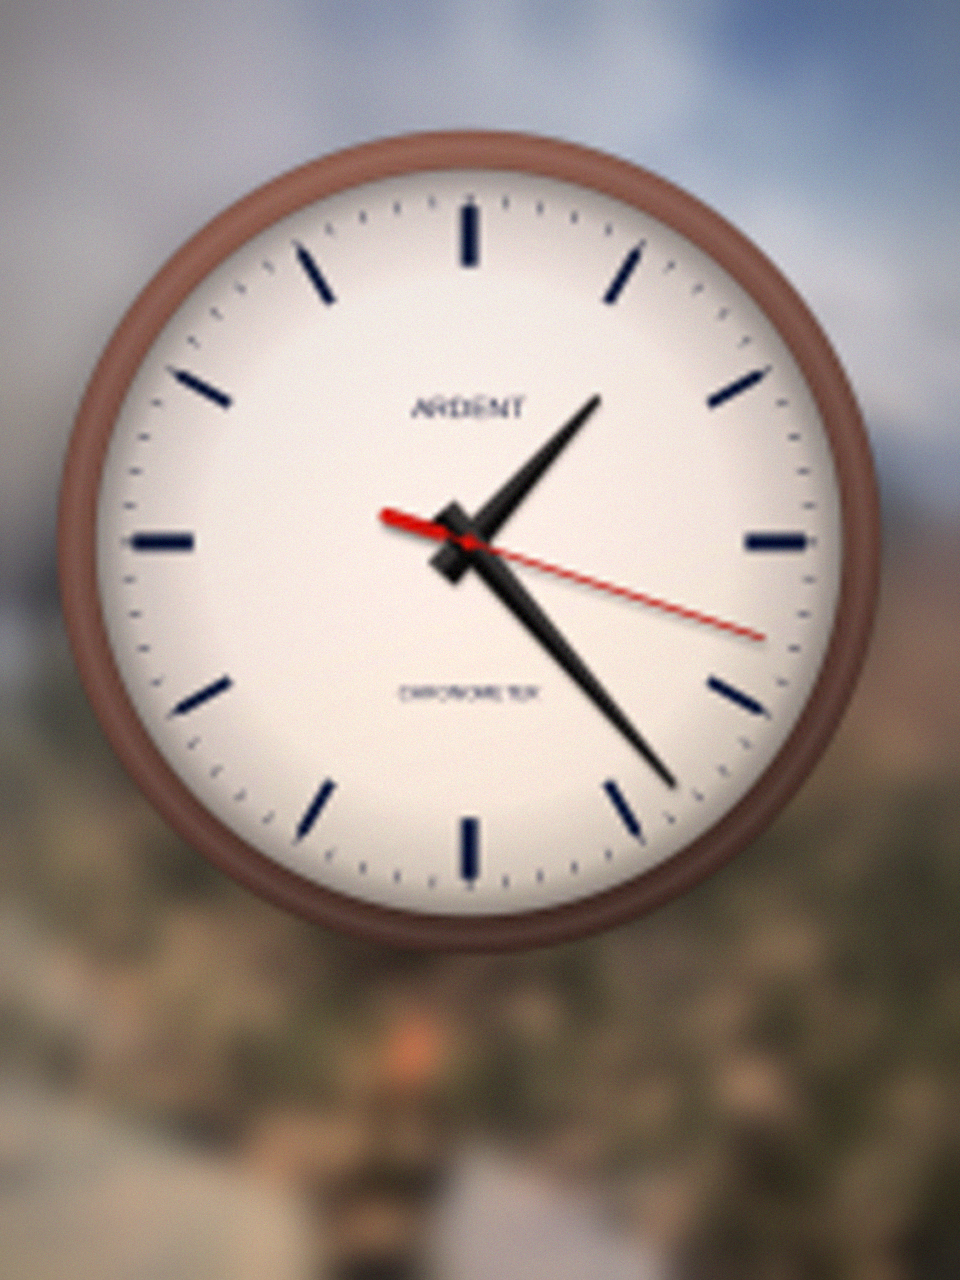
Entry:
1.23.18
